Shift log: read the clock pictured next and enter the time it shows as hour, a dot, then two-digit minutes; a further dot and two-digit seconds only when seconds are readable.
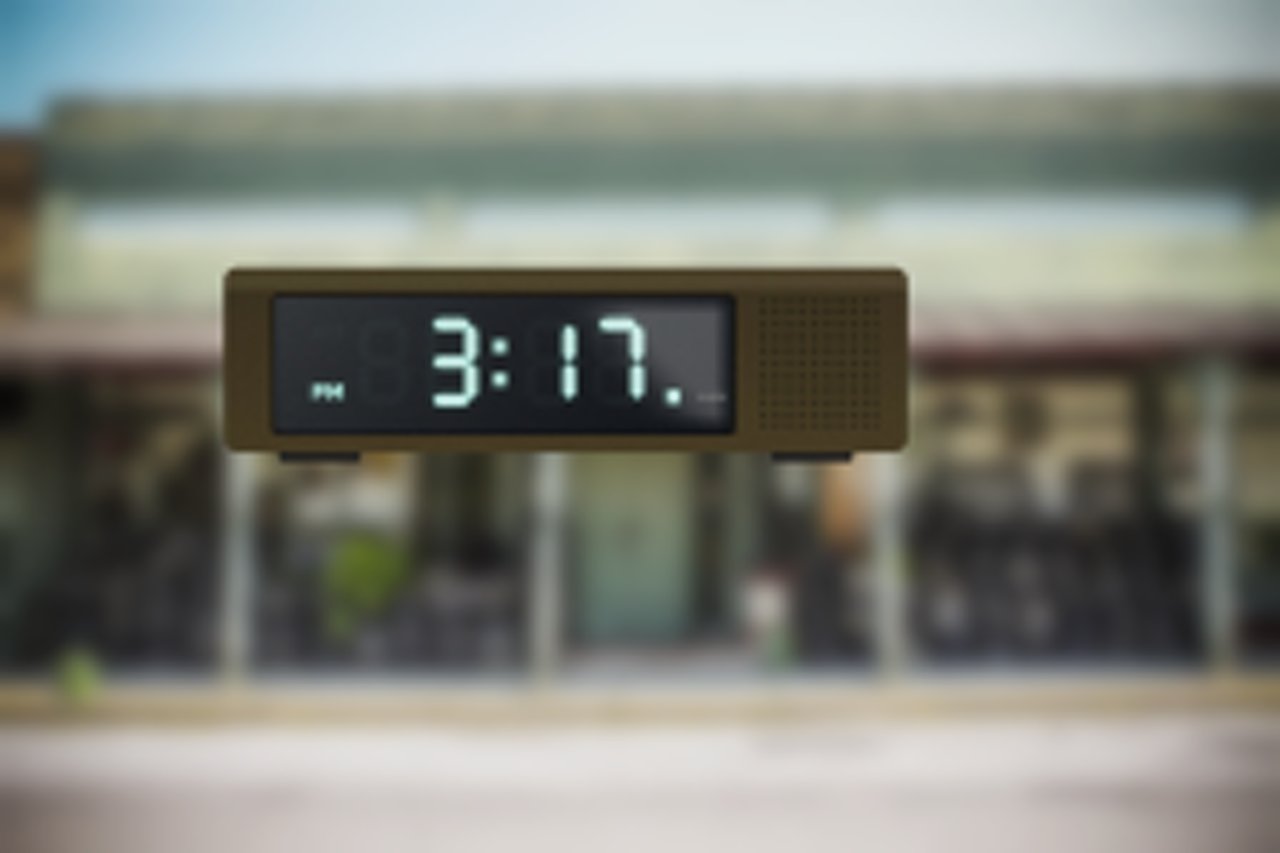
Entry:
3.17
